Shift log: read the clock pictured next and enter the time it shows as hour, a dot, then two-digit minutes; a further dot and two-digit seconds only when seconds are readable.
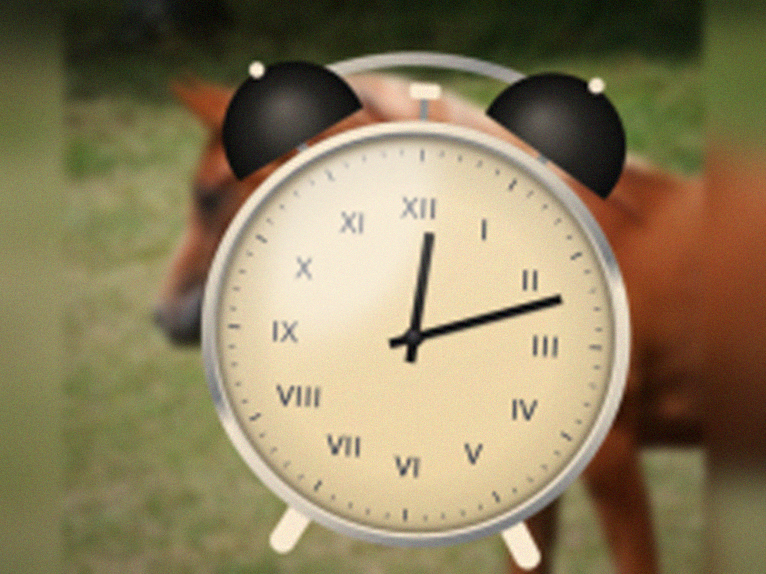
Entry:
12.12
